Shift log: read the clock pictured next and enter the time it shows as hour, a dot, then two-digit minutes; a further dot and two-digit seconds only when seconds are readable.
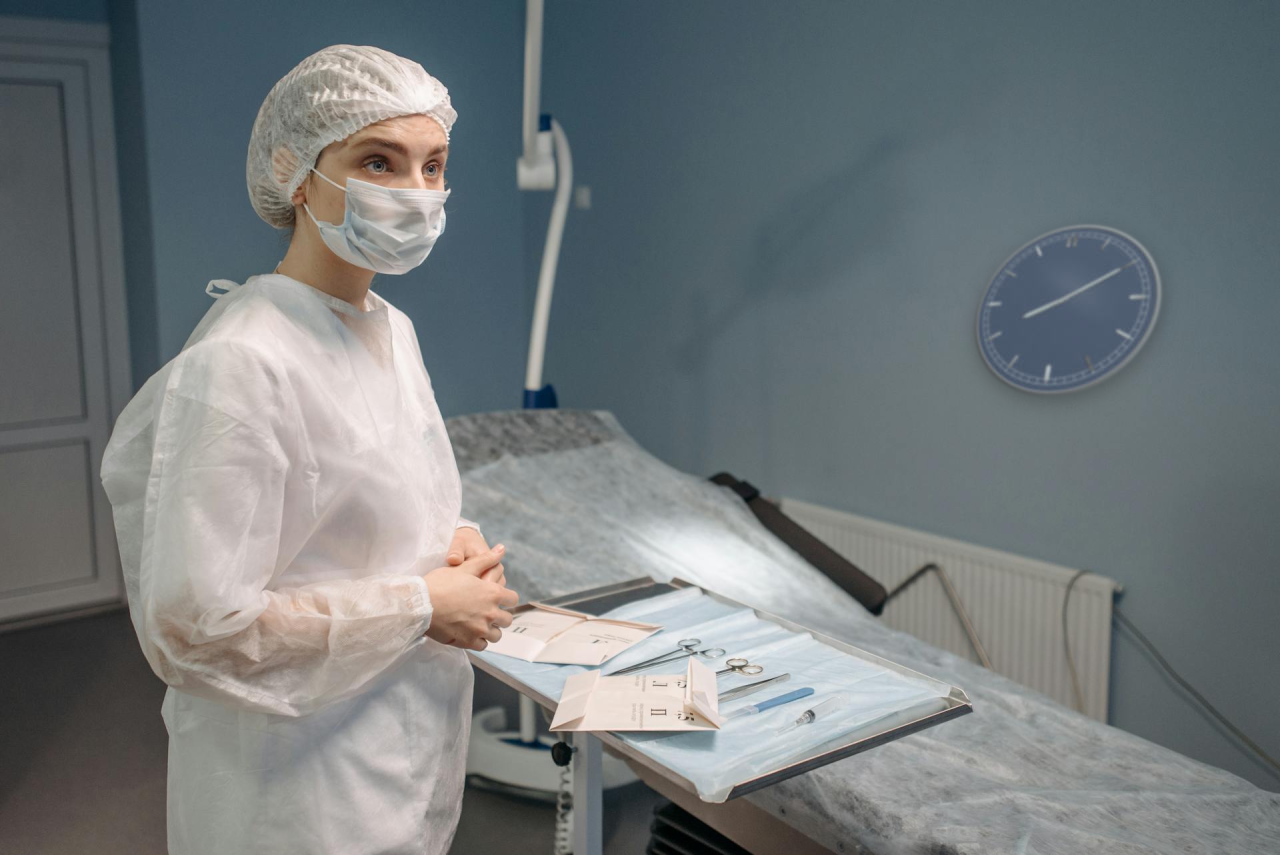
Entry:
8.10
